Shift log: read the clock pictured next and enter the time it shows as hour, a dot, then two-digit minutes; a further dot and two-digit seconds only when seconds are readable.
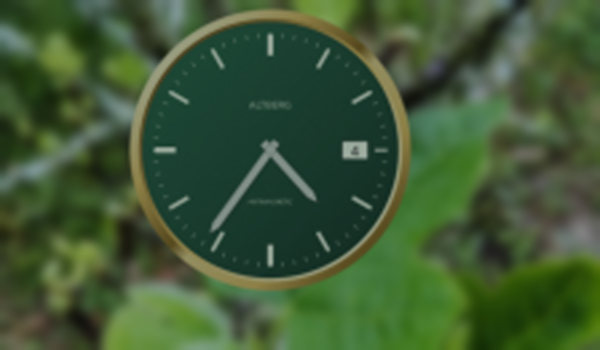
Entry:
4.36
